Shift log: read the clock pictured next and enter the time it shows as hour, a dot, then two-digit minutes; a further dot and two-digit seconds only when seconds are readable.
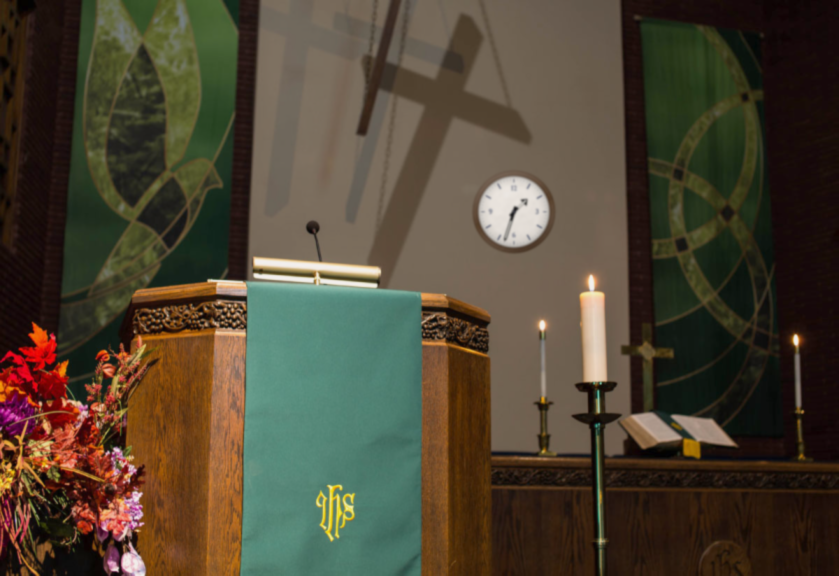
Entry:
1.33
